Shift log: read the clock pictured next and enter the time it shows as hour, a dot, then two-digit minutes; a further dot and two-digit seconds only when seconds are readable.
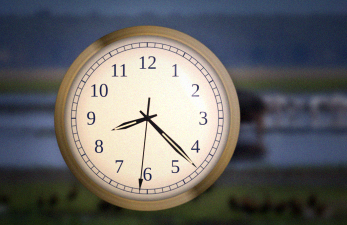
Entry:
8.22.31
